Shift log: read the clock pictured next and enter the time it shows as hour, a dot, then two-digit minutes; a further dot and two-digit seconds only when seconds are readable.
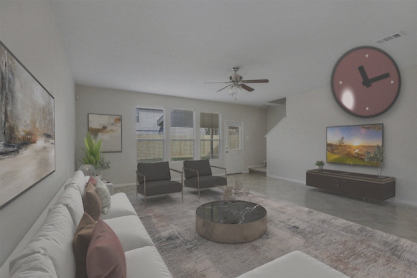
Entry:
11.12
